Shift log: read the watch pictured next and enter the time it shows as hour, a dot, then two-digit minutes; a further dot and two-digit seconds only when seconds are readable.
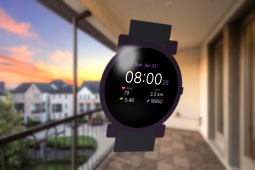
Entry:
8.00
